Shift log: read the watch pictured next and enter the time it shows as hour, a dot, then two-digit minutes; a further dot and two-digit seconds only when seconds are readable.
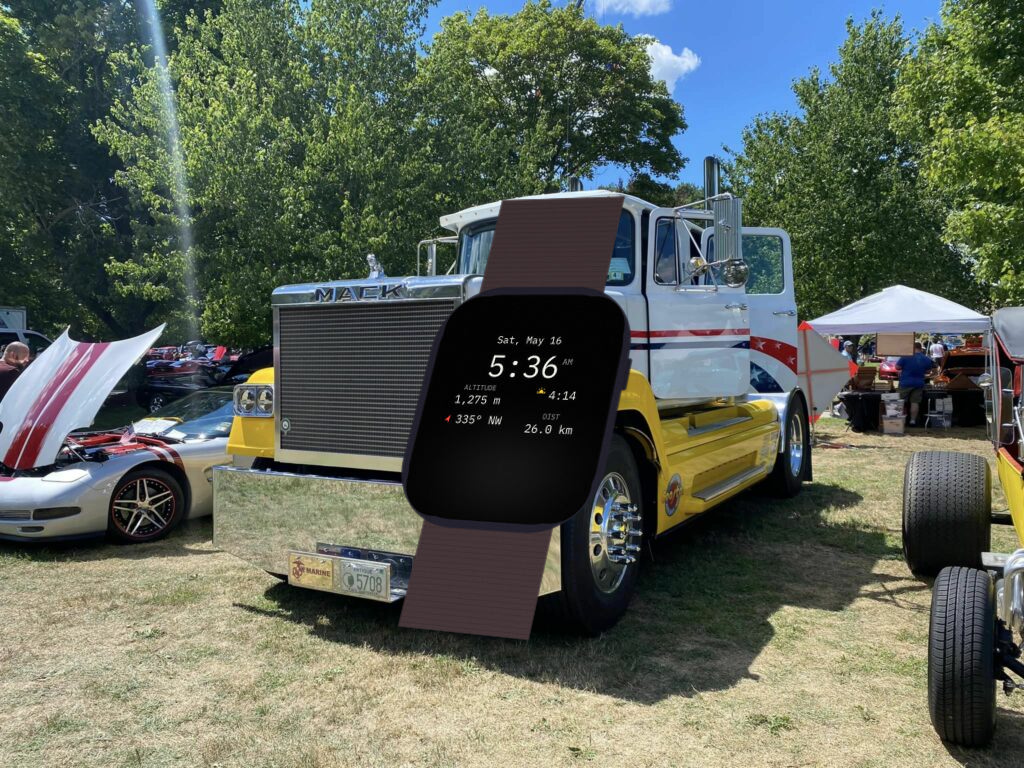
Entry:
5.36
